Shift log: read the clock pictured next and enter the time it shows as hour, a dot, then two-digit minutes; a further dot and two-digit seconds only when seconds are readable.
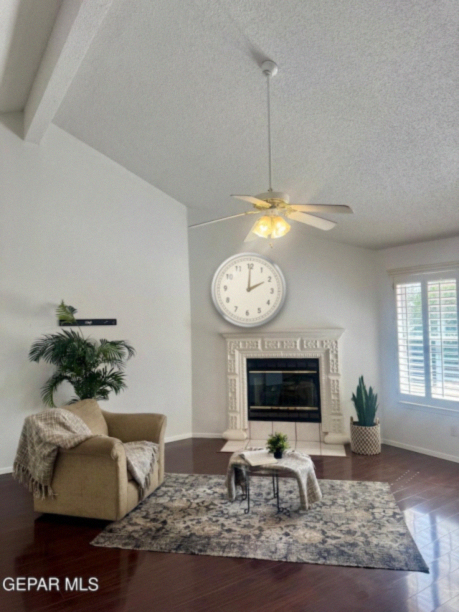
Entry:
2.00
